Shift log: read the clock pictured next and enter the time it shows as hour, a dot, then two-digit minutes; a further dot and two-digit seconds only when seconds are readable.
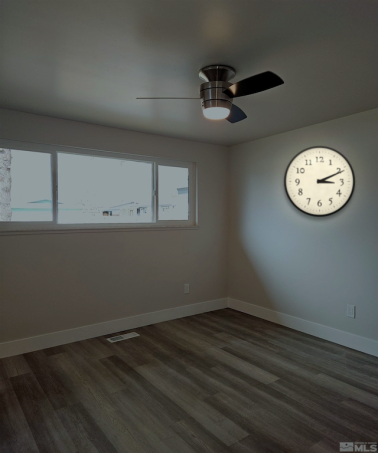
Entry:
3.11
